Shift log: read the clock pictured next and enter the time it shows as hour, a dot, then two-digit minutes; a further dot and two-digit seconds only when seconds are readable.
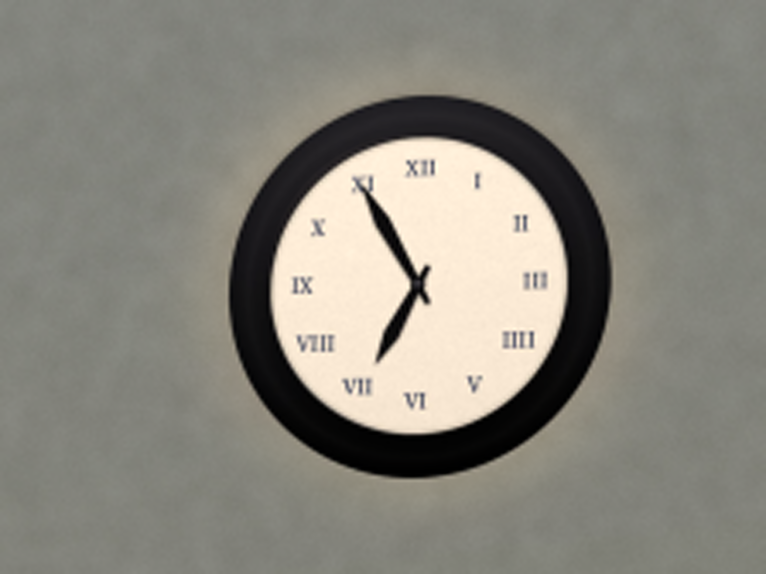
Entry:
6.55
